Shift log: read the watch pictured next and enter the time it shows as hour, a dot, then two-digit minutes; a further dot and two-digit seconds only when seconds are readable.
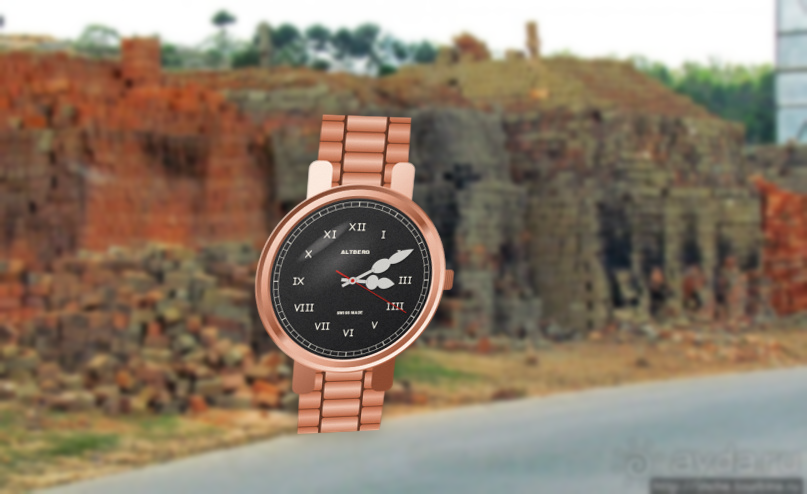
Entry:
3.10.20
